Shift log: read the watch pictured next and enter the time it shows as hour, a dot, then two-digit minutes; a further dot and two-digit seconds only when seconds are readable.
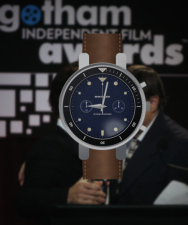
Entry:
9.02
